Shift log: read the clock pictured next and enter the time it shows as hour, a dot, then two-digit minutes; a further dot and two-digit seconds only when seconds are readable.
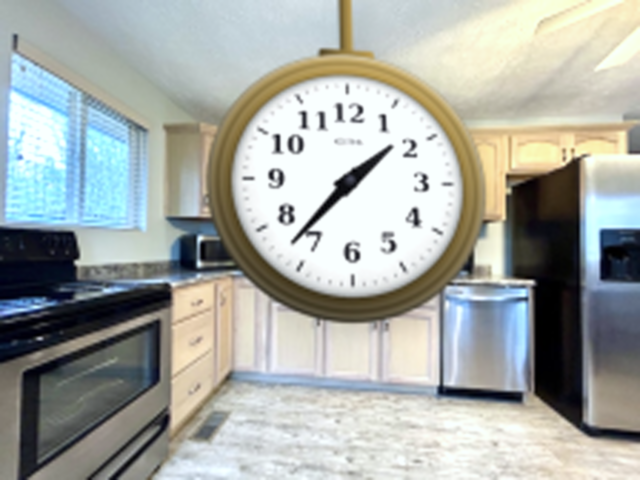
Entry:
1.37
